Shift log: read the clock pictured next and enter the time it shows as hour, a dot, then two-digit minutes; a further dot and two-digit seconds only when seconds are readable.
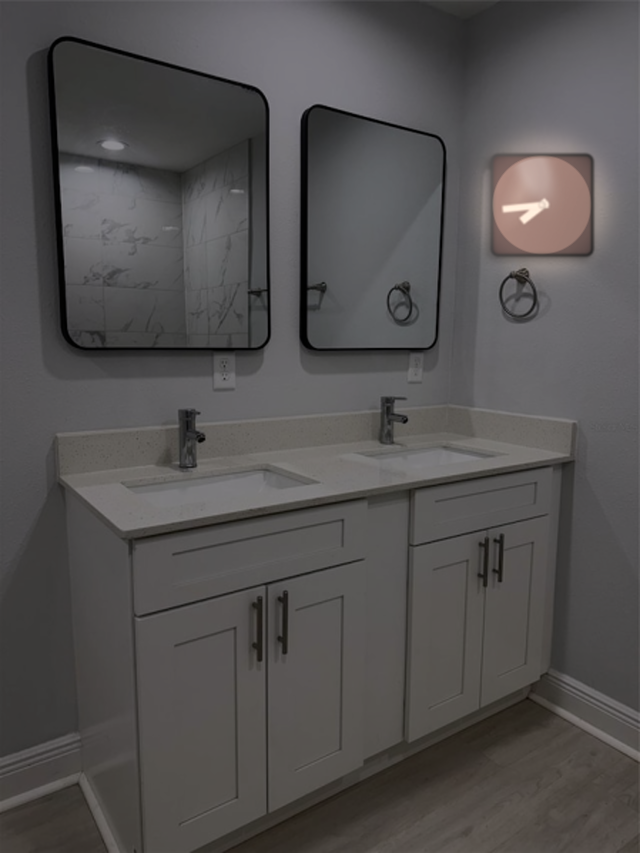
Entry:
7.44
